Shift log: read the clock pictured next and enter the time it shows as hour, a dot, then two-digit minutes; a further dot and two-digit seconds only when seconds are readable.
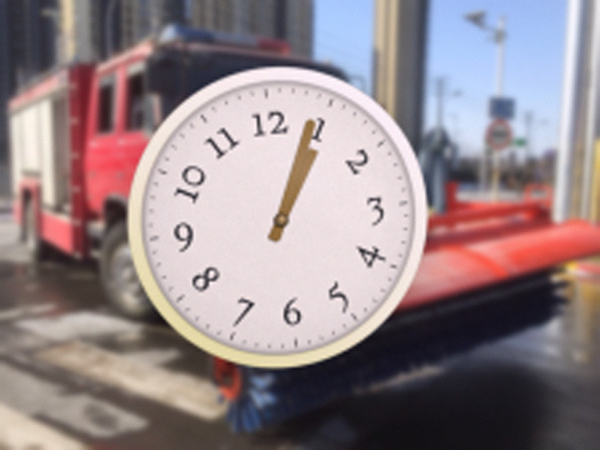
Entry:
1.04
